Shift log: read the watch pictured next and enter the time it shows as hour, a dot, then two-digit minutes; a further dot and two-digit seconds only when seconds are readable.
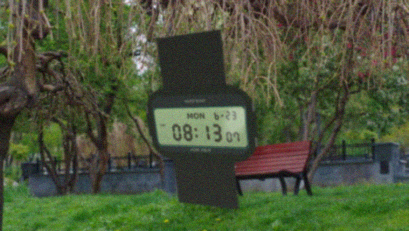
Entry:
8.13.07
